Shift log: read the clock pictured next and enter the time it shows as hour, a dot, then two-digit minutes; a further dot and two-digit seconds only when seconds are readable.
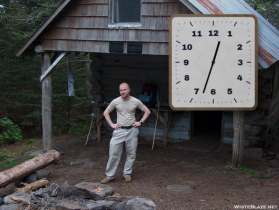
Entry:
12.33
